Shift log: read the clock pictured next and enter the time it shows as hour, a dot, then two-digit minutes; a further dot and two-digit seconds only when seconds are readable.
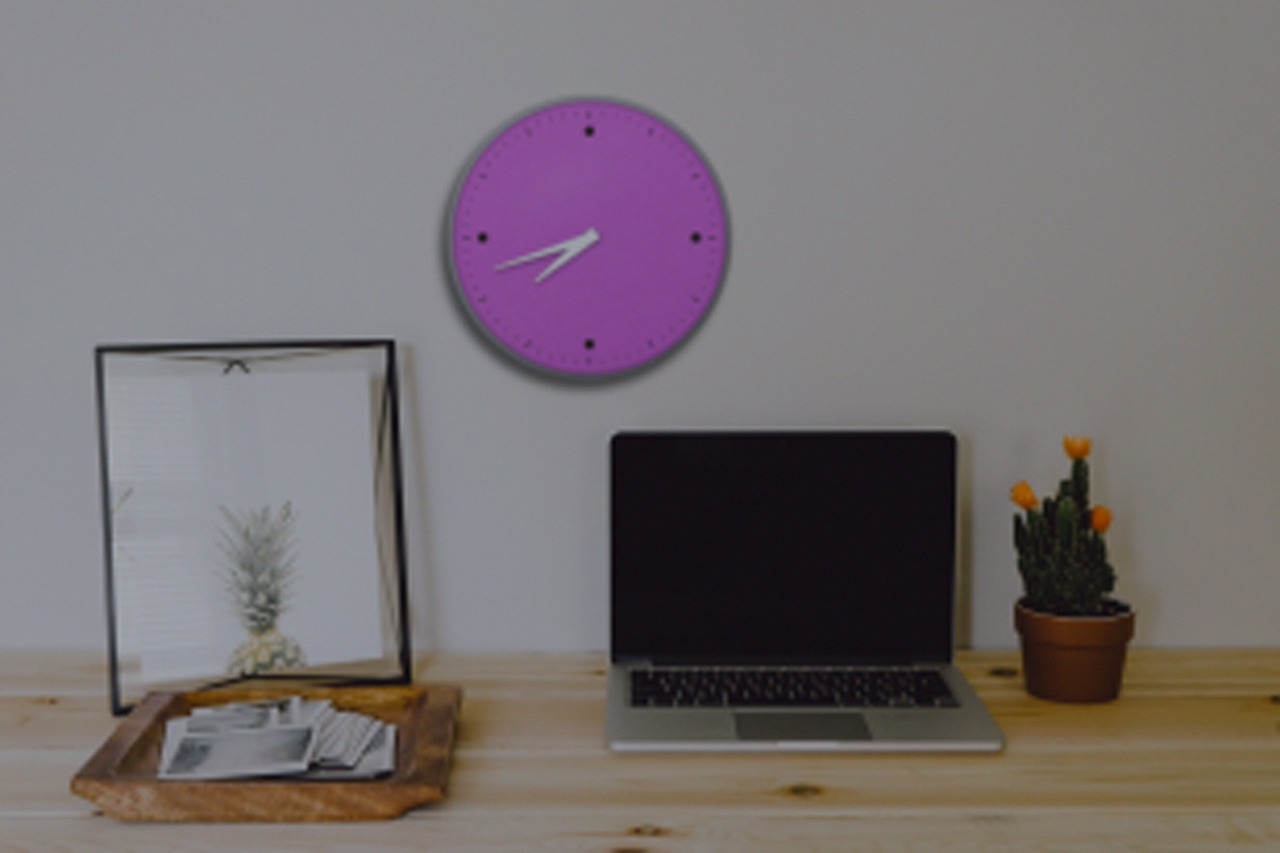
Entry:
7.42
